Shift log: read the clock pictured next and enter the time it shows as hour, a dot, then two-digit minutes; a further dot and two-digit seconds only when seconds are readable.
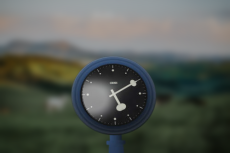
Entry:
5.10
